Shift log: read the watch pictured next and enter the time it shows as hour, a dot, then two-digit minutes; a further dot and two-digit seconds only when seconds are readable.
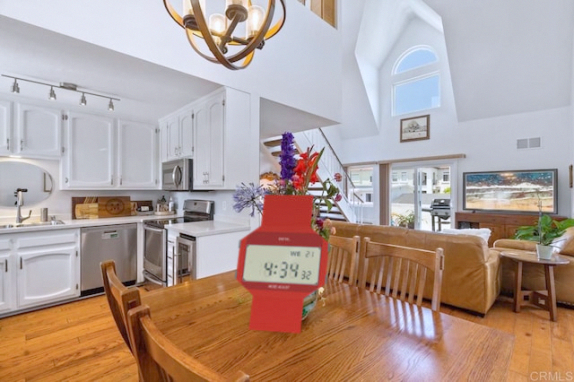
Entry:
4.34
